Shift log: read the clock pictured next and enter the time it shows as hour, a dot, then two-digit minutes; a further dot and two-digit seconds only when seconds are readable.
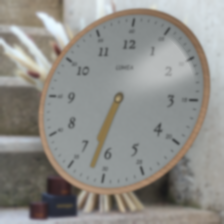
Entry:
6.32
